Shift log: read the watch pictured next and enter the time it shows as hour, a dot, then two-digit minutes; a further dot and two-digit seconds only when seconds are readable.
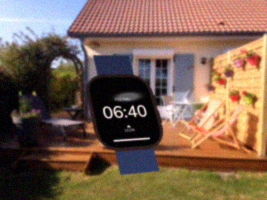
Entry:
6.40
